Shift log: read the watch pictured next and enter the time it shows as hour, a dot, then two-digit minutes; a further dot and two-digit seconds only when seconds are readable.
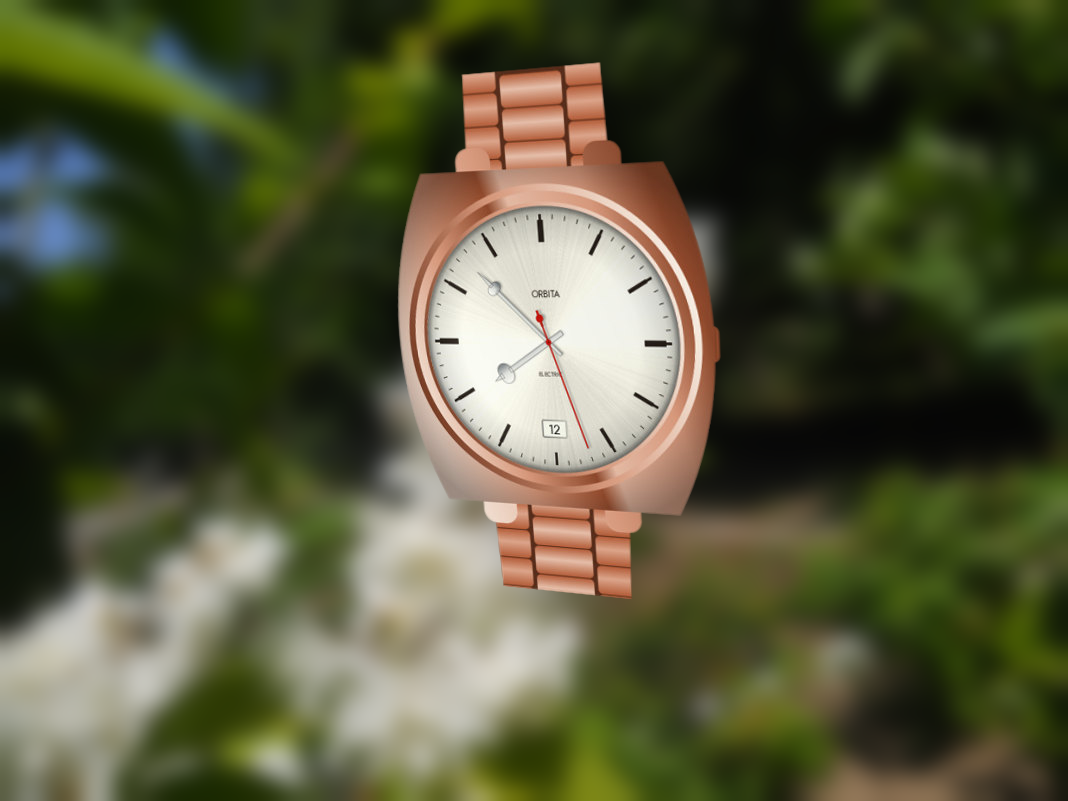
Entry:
7.52.27
